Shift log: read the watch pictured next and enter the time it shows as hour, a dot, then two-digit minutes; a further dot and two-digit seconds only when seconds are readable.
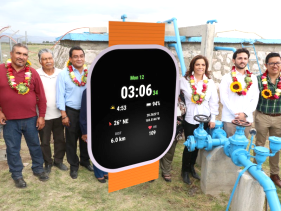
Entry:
3.06
